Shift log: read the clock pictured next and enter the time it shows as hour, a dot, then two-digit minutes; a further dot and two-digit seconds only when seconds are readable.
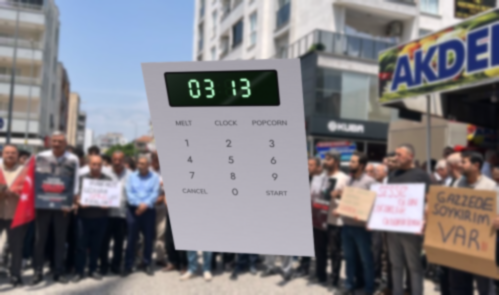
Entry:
3.13
